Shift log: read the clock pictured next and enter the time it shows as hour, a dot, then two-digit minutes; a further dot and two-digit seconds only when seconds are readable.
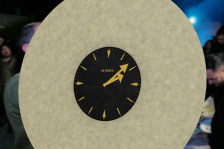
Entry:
2.08
